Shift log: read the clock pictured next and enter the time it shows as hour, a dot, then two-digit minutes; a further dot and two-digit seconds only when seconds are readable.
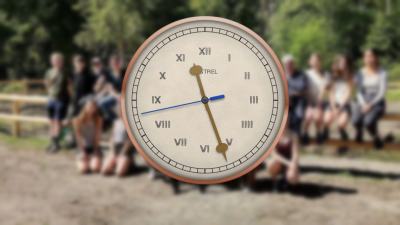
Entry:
11.26.43
